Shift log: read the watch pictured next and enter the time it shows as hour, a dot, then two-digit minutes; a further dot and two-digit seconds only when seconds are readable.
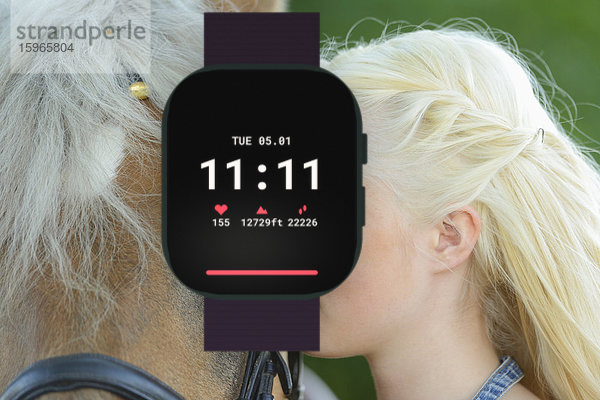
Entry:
11.11
